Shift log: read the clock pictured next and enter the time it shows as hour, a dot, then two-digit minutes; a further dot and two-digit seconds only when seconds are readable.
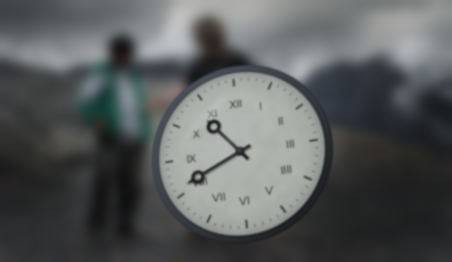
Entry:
10.41
